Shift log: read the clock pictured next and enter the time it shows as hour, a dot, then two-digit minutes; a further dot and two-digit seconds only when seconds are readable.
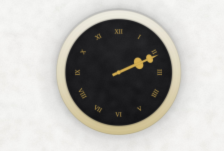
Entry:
2.11
